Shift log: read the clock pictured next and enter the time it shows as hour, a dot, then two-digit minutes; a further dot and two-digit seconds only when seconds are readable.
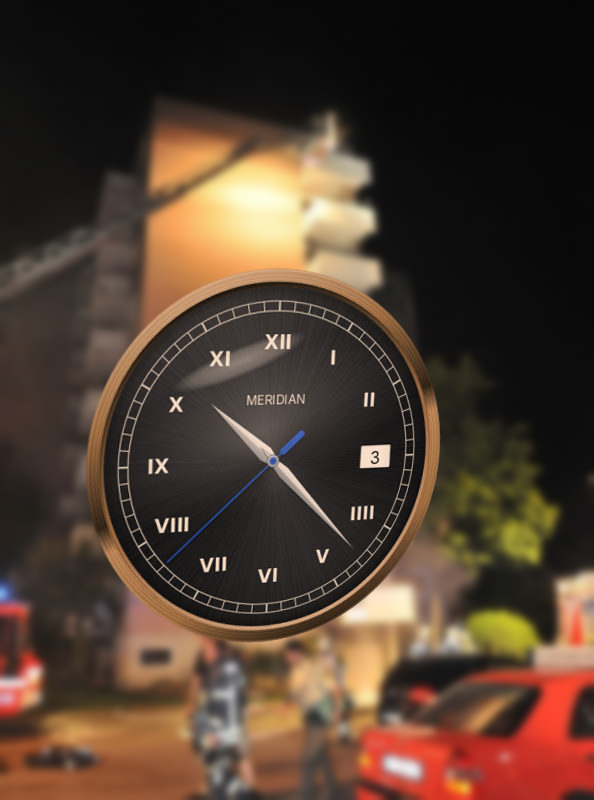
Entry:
10.22.38
